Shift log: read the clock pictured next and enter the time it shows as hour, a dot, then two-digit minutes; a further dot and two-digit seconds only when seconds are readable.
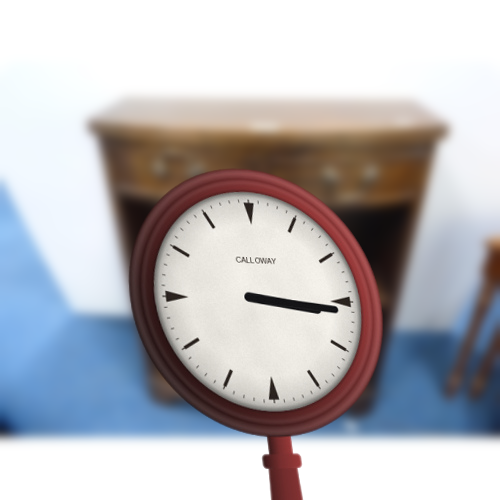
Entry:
3.16
